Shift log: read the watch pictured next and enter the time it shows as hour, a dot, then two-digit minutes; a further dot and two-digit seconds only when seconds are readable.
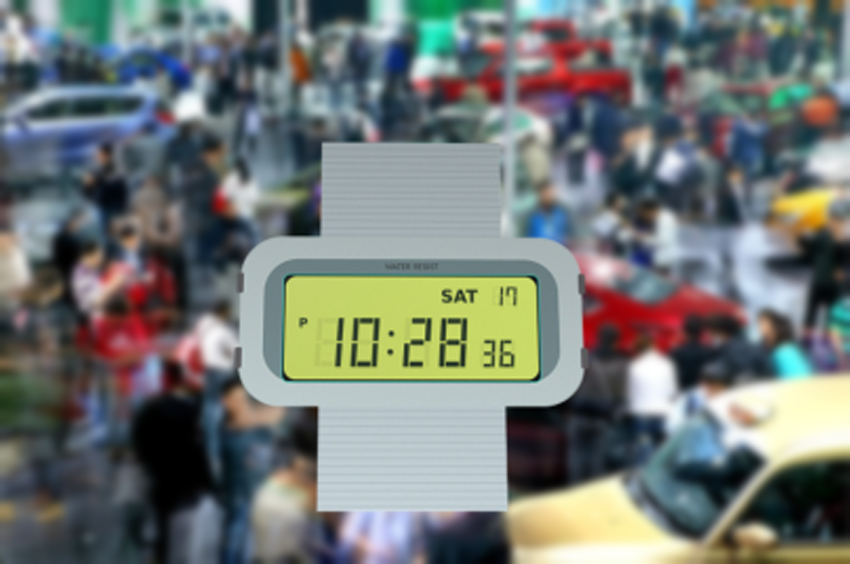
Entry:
10.28.36
